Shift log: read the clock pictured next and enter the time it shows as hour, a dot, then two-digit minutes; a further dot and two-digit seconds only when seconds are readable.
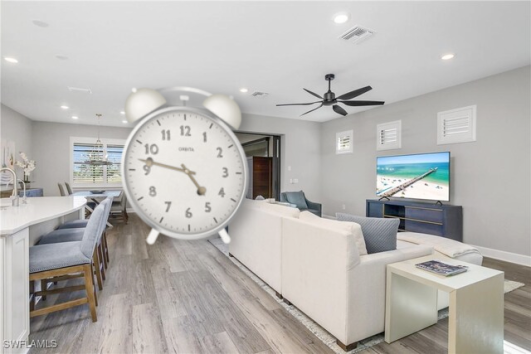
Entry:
4.47
